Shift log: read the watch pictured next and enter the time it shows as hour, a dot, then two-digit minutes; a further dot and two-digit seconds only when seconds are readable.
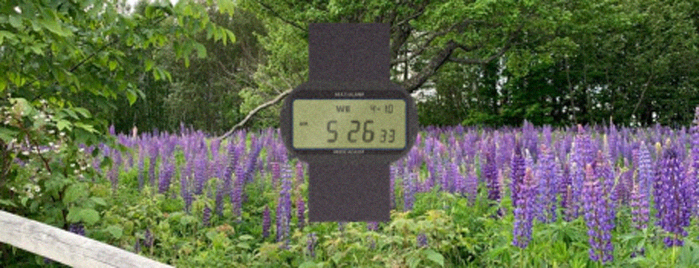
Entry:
5.26.33
